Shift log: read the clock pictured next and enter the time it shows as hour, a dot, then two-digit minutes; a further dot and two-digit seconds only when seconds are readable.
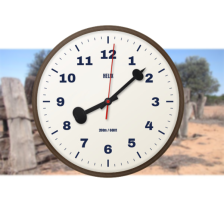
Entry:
8.08.01
